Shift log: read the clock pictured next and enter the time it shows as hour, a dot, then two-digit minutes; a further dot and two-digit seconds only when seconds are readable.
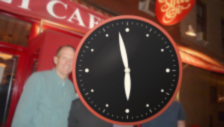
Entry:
5.58
